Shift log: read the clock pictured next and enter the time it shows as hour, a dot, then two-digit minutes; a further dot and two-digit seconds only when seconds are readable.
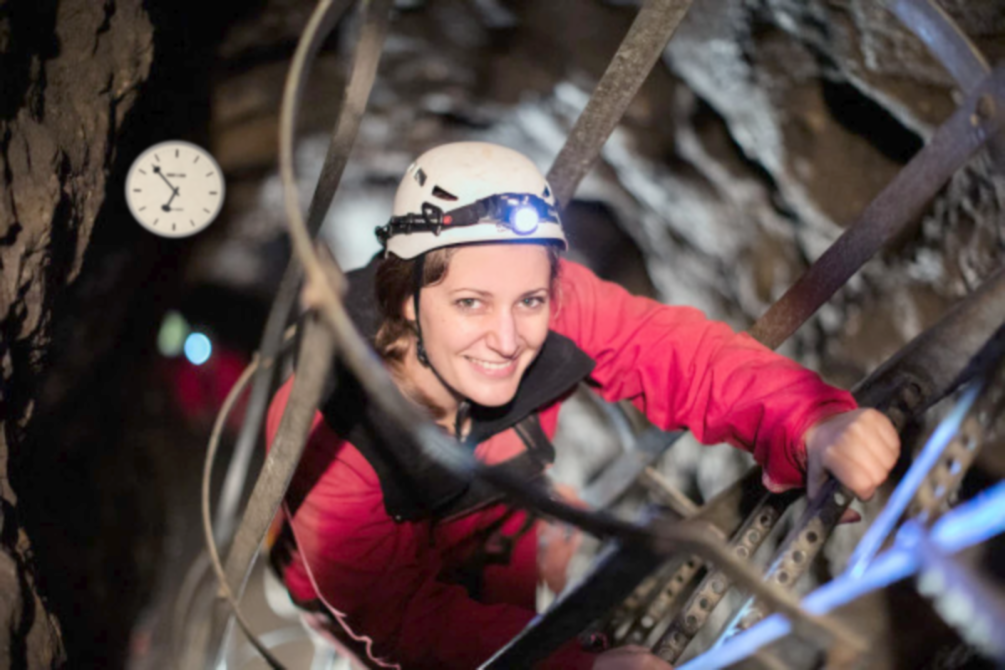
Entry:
6.53
